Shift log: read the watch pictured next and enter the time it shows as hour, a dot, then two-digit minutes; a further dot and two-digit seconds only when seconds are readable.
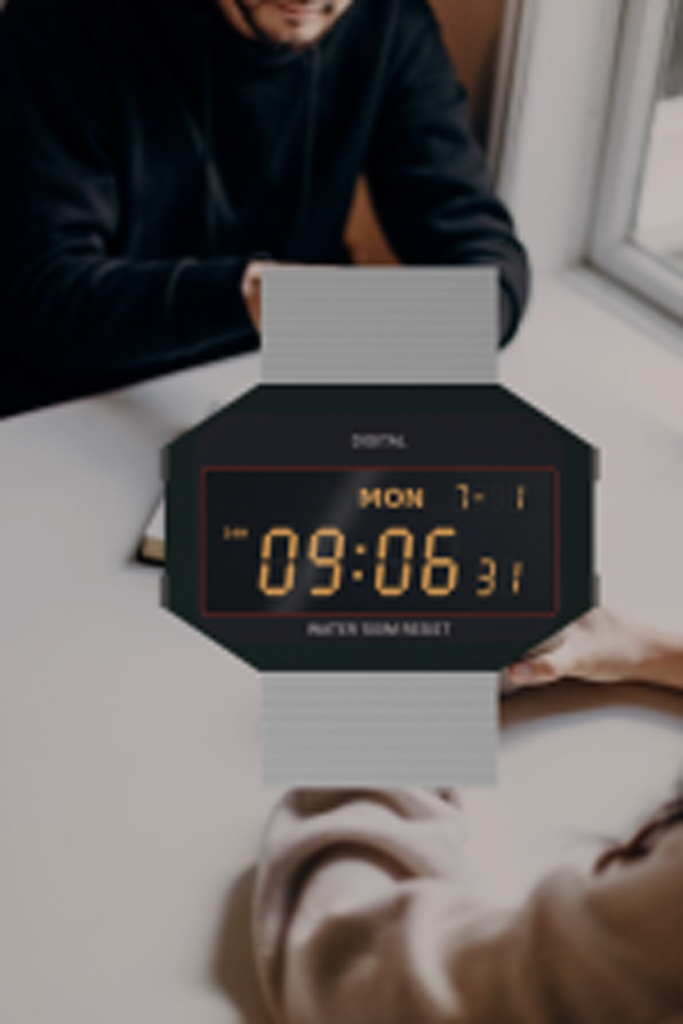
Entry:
9.06.31
